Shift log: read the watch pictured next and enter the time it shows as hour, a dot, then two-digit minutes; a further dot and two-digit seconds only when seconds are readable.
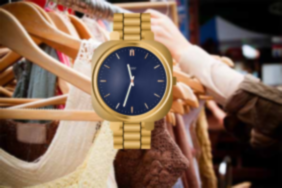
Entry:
11.33
